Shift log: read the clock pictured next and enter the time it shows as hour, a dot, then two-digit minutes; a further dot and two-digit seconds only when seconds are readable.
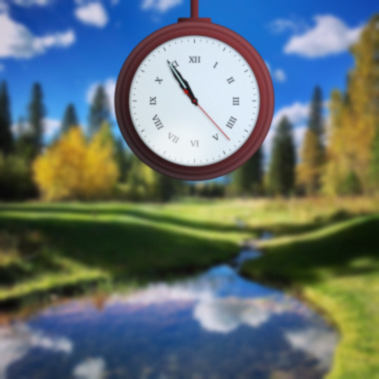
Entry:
10.54.23
